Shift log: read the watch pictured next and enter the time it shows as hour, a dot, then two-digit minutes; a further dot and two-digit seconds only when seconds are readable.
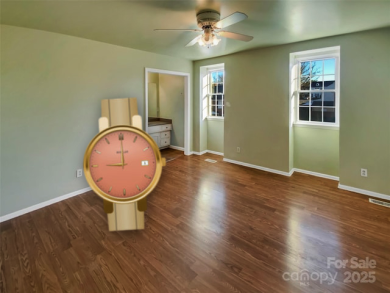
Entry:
9.00
